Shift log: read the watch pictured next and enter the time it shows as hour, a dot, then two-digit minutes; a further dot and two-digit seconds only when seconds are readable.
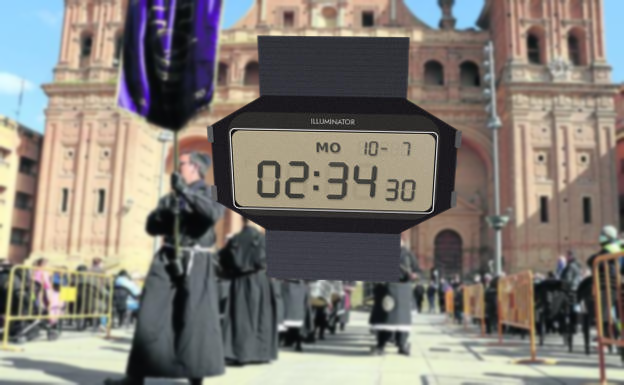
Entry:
2.34.30
